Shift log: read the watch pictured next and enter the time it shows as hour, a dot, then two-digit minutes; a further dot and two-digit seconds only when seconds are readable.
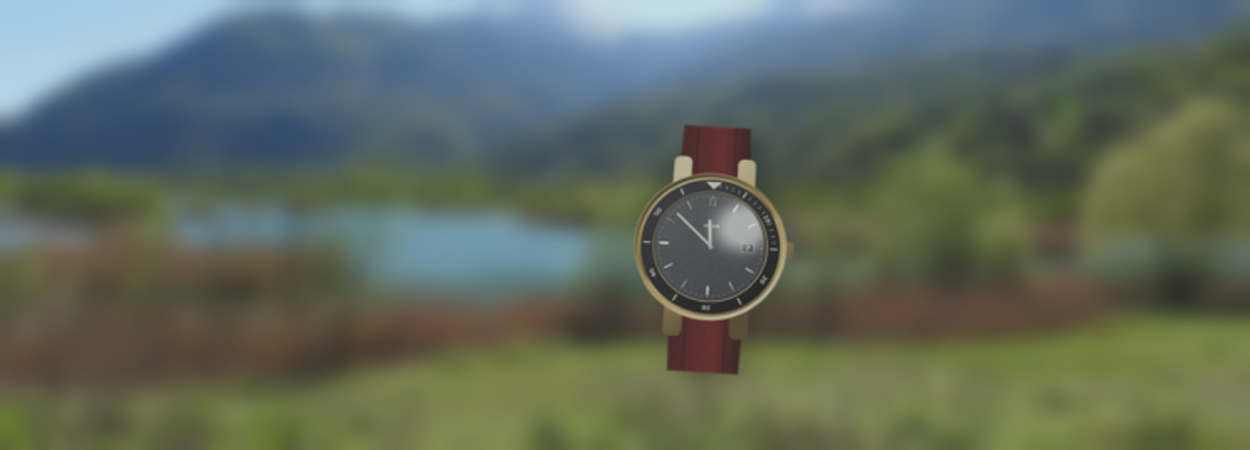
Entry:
11.52
